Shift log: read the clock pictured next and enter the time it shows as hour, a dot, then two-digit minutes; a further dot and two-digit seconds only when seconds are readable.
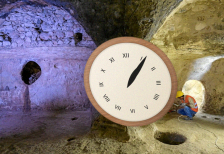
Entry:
1.06
